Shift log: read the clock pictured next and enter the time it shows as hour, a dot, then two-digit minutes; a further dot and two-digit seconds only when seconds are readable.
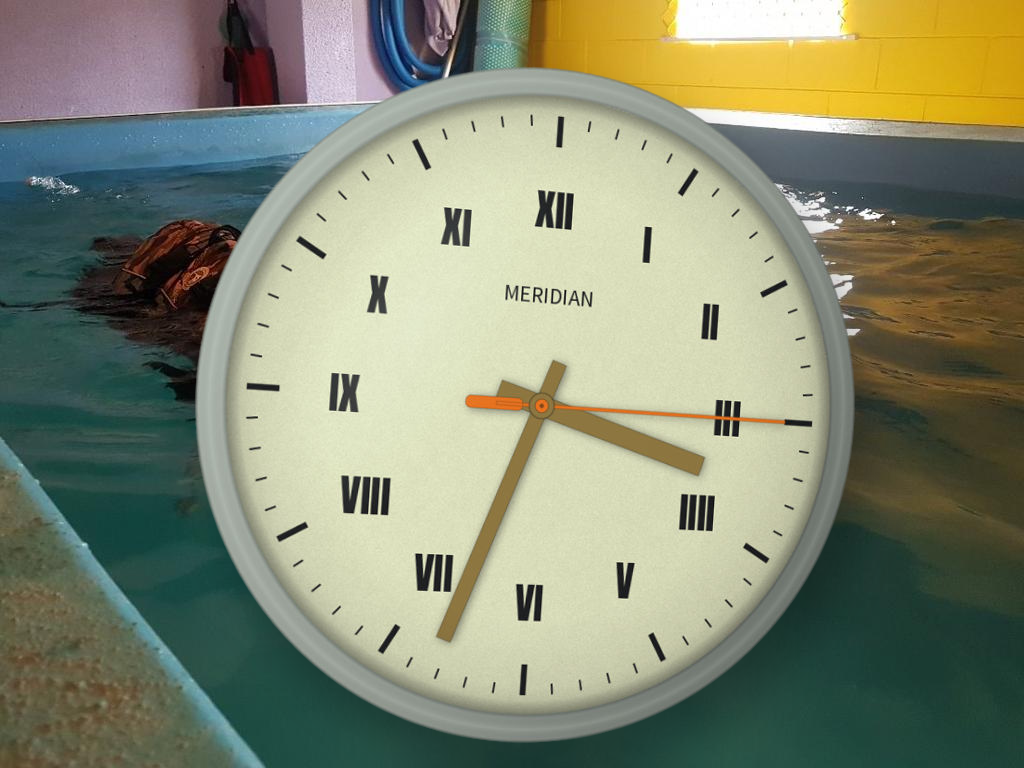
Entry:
3.33.15
